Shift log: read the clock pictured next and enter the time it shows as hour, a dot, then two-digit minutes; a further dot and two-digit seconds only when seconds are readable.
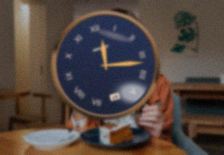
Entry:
12.17
